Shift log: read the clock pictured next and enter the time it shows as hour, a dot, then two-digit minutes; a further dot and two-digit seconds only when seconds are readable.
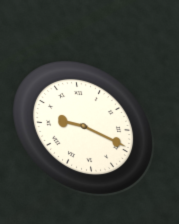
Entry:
9.19
